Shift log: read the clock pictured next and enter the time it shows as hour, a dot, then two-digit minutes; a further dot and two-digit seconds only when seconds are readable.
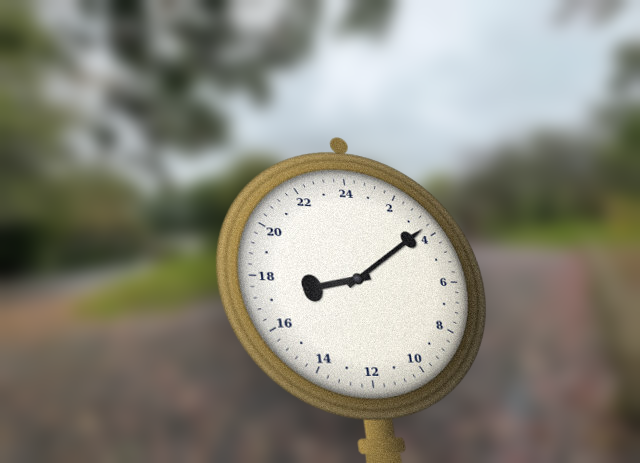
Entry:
17.09
